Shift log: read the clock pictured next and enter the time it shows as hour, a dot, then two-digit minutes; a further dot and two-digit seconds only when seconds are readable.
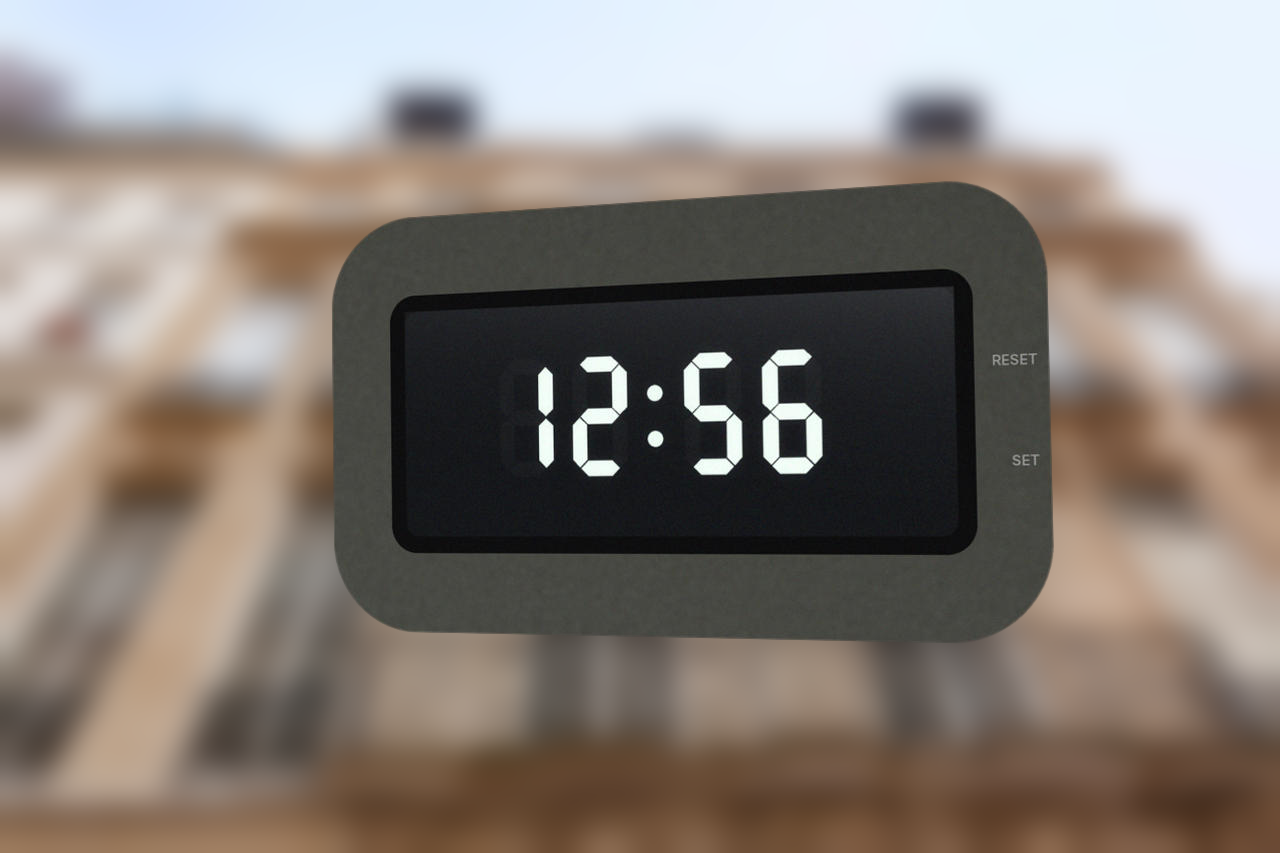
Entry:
12.56
